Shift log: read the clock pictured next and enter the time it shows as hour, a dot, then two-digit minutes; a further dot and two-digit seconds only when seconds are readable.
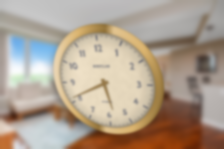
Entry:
5.41
